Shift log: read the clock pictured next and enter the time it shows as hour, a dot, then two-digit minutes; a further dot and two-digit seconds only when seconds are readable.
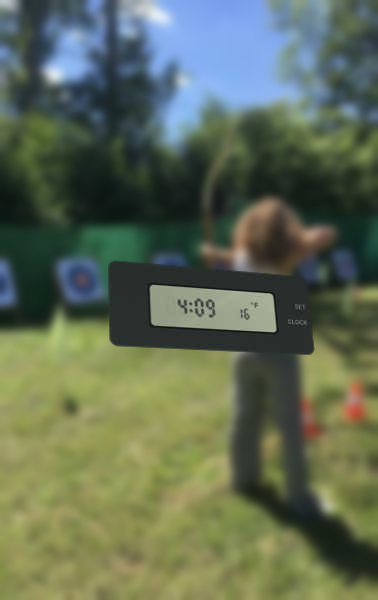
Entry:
4.09
